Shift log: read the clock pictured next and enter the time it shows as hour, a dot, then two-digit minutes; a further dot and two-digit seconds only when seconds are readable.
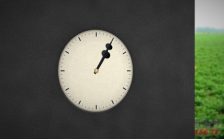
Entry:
1.05
